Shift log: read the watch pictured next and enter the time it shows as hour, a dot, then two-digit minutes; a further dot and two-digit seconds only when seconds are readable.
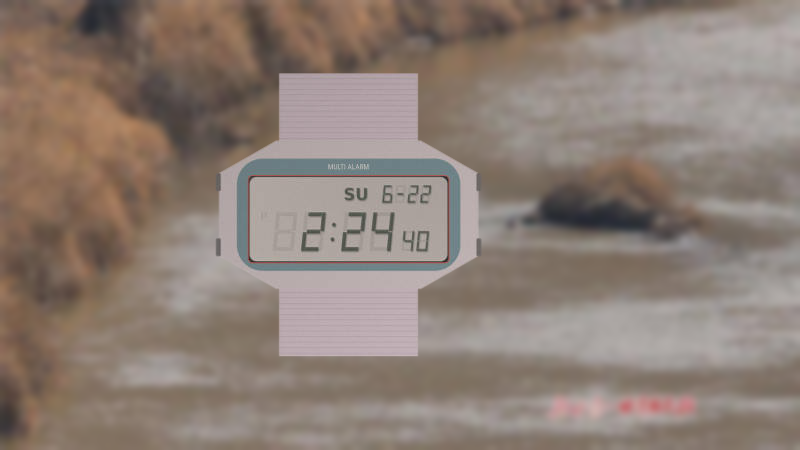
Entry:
2.24.40
